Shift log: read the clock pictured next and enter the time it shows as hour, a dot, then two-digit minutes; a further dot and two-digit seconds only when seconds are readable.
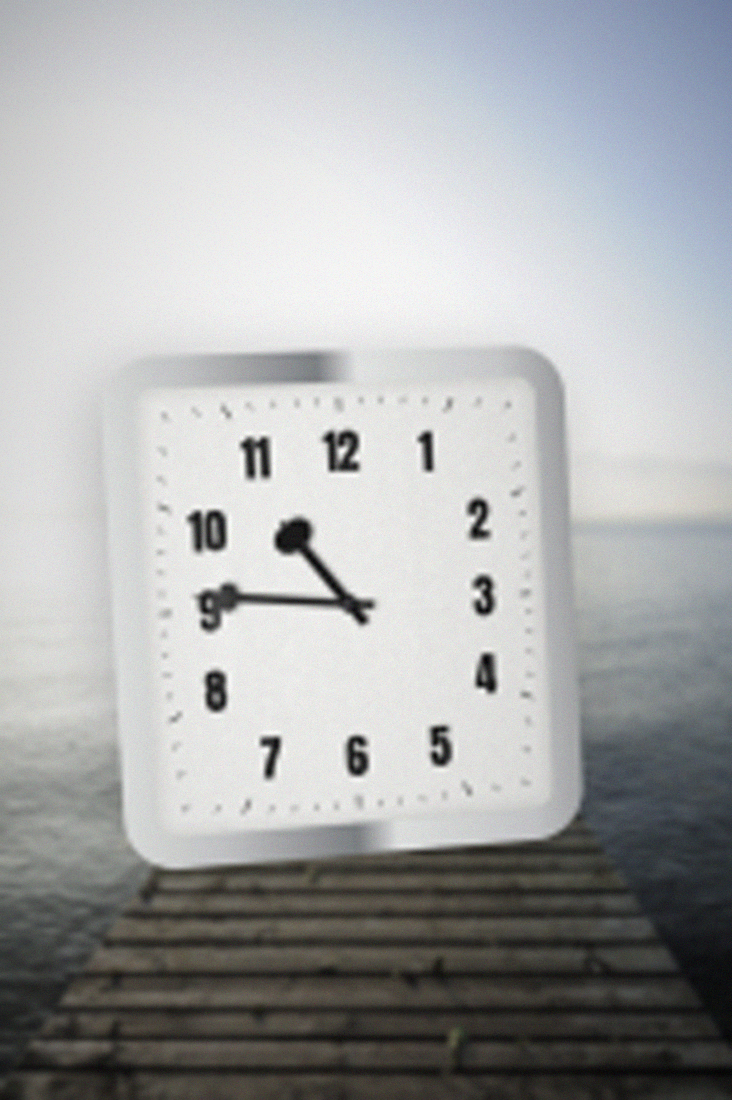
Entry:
10.46
